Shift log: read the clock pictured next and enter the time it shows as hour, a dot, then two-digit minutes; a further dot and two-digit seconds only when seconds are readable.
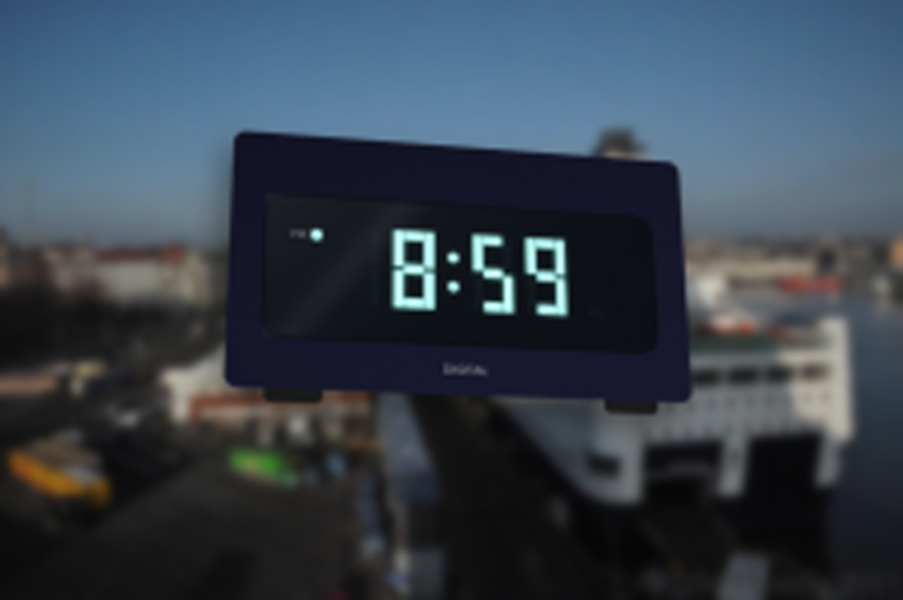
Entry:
8.59
